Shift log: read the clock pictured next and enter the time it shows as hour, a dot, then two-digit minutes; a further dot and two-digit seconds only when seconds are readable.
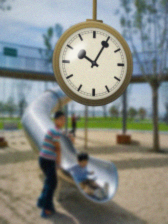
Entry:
10.05
